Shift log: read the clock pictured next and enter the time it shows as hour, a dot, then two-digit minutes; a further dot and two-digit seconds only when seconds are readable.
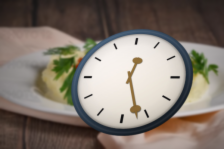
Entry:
12.27
